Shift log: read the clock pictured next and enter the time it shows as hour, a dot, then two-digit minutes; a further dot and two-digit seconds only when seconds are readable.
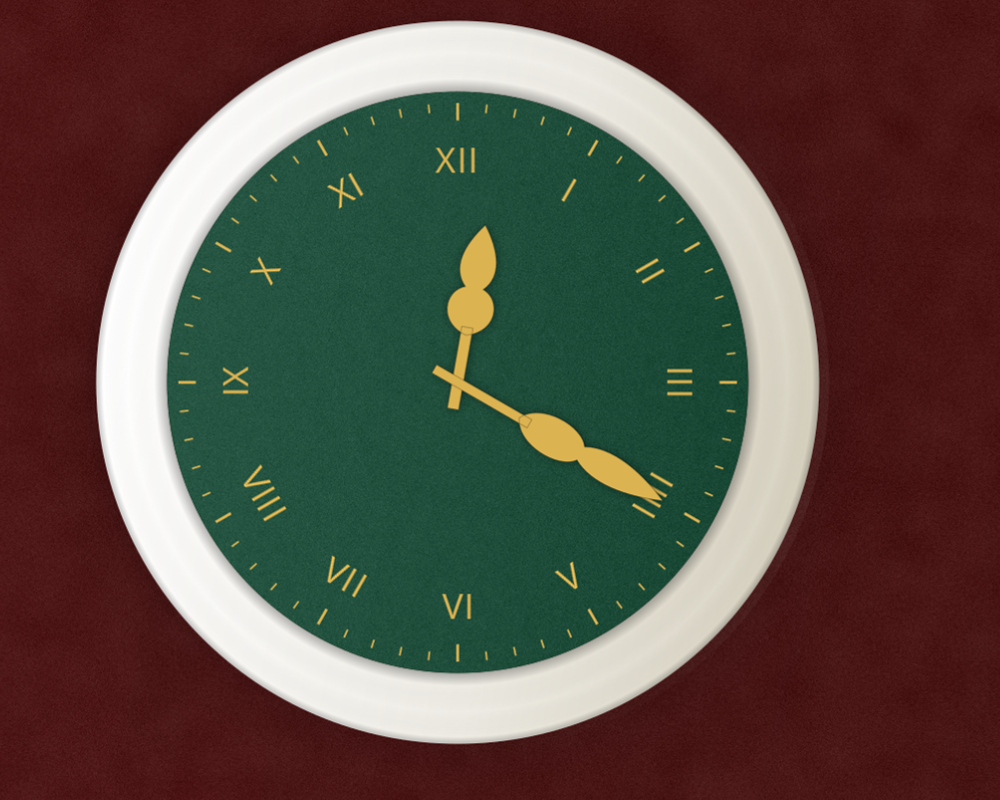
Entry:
12.20
